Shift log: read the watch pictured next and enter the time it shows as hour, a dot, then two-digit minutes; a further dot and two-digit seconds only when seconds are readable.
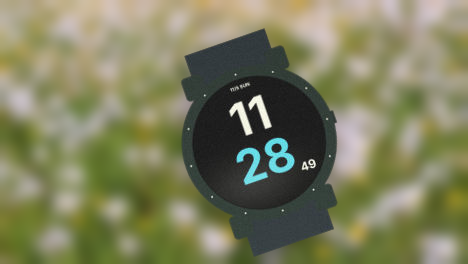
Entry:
11.28.49
